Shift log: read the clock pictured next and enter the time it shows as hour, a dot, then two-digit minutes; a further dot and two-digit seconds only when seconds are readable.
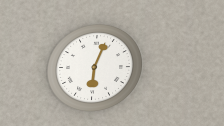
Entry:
6.03
